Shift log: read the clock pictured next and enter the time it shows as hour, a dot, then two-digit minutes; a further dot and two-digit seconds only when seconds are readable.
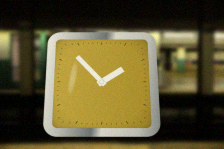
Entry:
1.53
